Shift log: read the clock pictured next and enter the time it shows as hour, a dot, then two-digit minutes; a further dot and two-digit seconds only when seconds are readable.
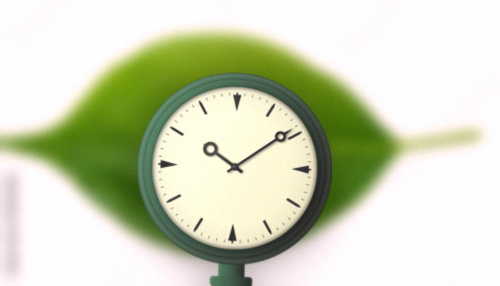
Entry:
10.09
